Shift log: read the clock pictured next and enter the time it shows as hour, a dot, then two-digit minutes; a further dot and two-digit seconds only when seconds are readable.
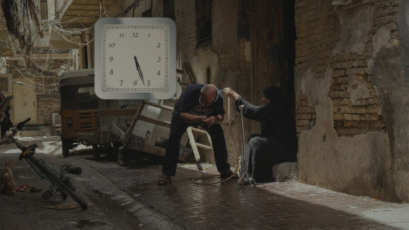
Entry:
5.27
